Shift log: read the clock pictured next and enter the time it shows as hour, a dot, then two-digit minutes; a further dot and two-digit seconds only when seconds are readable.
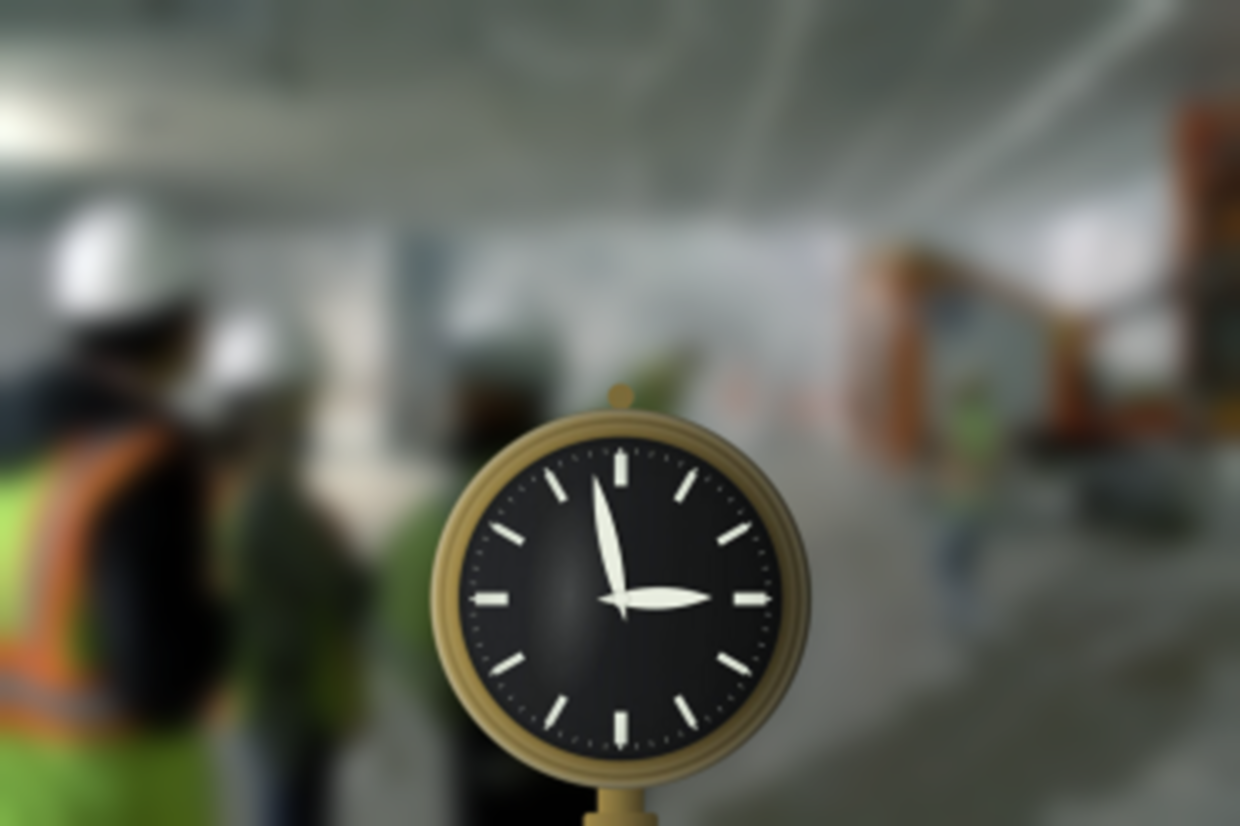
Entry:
2.58
